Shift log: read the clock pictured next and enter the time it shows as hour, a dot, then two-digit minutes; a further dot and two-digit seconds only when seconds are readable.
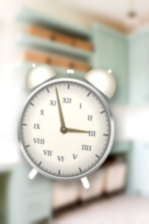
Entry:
2.57
